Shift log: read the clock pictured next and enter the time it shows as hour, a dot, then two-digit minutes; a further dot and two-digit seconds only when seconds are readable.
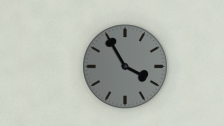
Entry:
3.55
